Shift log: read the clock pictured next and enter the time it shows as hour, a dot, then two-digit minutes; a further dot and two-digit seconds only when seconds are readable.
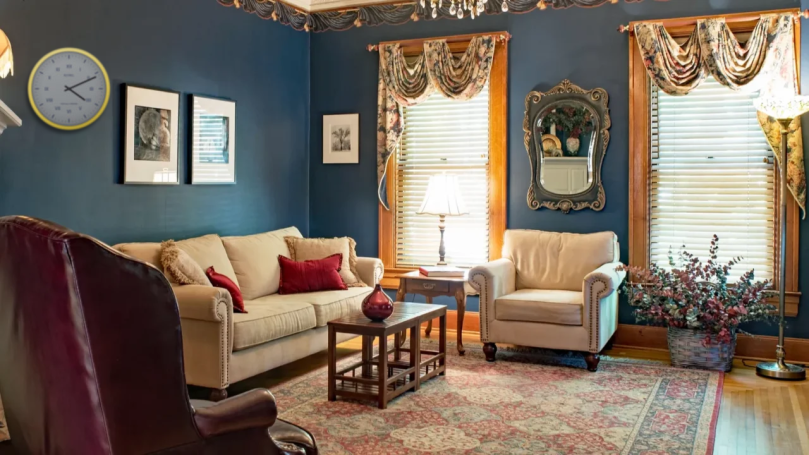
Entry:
4.11
